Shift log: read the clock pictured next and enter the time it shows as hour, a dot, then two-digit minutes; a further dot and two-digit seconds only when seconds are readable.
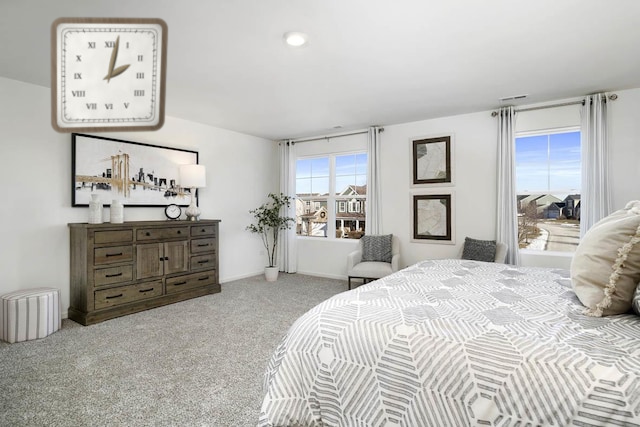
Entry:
2.02
